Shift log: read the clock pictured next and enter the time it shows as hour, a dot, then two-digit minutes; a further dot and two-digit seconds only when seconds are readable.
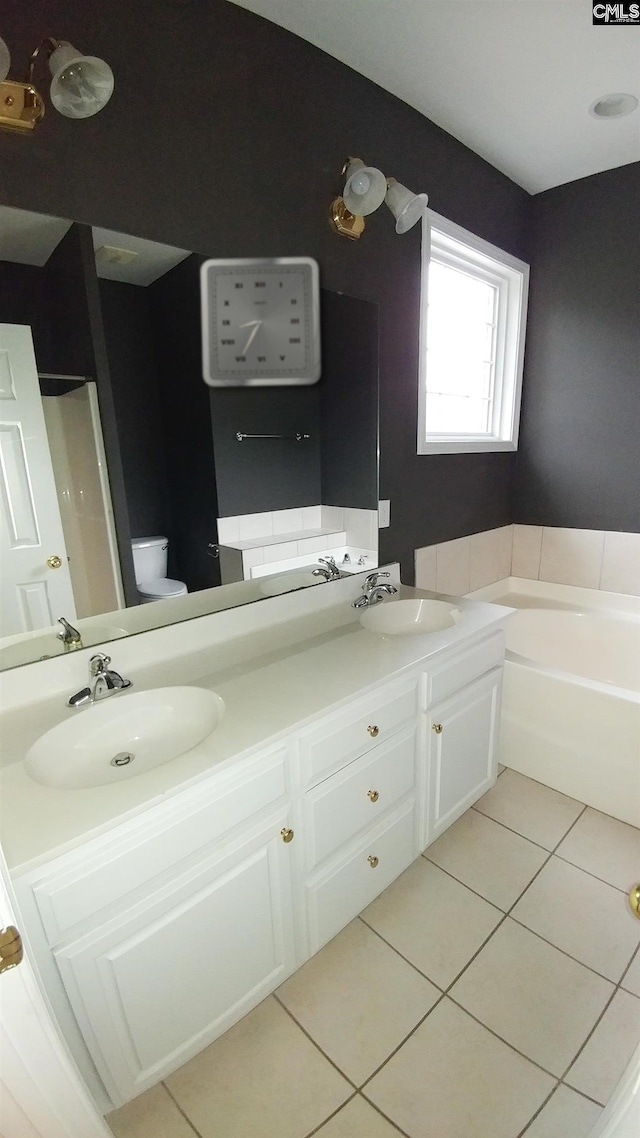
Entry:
8.35
